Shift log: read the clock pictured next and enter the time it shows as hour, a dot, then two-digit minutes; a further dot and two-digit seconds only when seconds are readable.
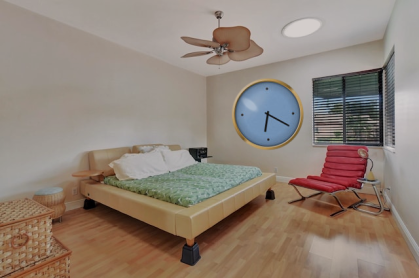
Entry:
6.20
